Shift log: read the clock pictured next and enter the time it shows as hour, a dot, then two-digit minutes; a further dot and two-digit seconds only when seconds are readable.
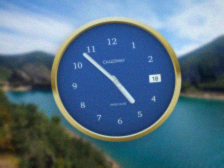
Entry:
4.53
